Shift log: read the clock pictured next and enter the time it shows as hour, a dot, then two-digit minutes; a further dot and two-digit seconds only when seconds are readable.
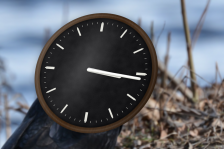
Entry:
3.16
